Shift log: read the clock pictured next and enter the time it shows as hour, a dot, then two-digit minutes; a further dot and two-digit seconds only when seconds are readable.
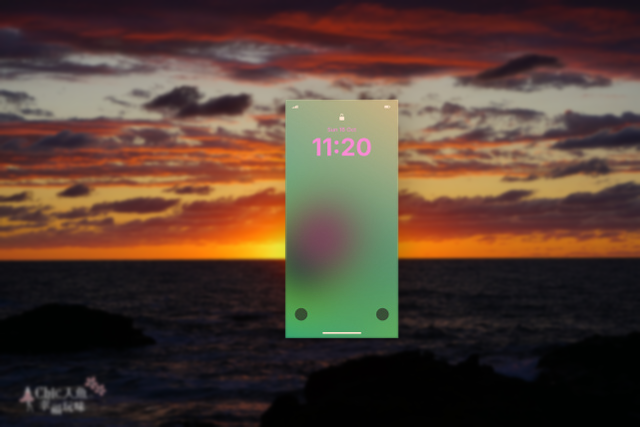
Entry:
11.20
